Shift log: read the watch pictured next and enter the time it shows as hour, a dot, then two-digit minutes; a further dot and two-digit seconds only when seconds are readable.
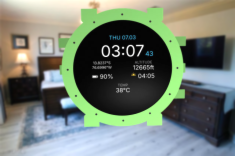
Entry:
3.07
